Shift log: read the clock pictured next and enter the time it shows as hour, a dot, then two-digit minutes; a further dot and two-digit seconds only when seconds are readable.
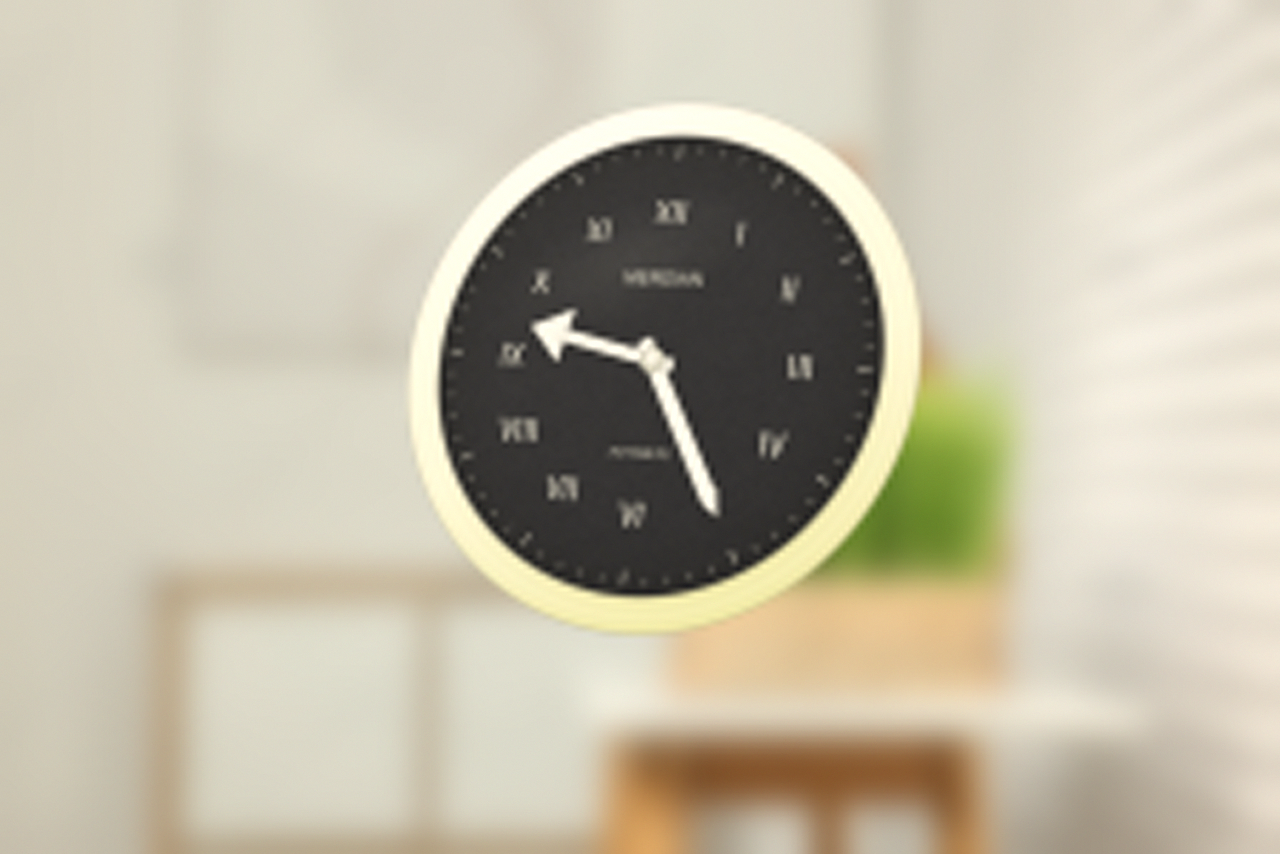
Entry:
9.25
